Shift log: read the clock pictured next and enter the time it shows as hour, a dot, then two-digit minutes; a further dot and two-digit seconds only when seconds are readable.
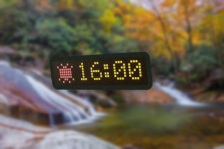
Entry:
16.00
